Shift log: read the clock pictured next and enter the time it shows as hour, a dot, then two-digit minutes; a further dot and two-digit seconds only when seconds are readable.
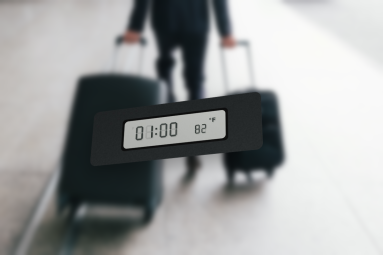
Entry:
1.00
